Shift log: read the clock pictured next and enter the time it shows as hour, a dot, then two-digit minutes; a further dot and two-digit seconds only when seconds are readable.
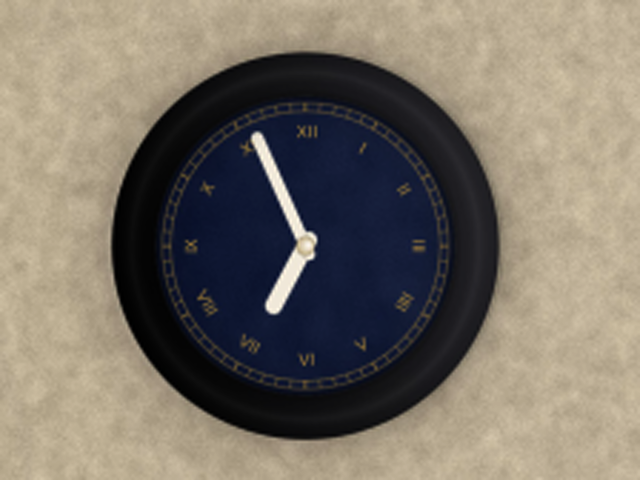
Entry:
6.56
